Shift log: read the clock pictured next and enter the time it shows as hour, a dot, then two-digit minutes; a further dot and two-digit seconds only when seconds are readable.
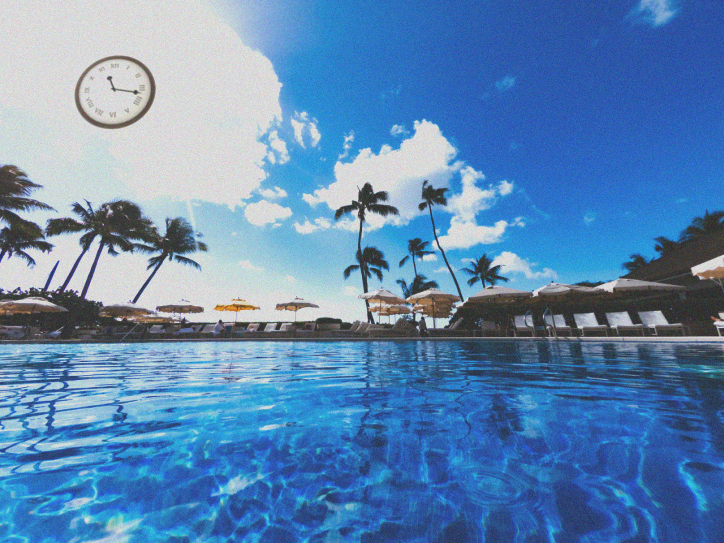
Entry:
11.17
